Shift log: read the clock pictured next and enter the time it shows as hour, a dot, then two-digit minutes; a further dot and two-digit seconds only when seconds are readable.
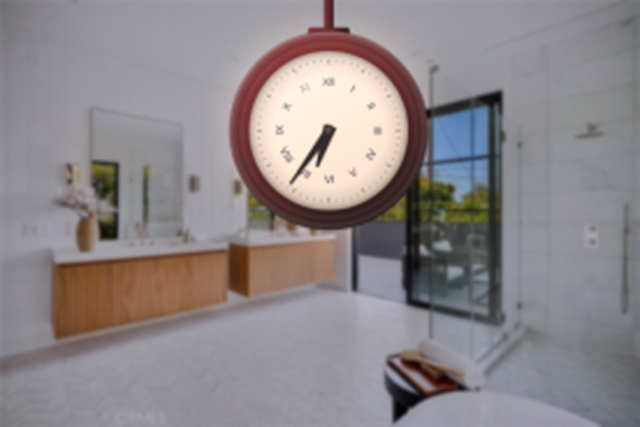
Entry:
6.36
